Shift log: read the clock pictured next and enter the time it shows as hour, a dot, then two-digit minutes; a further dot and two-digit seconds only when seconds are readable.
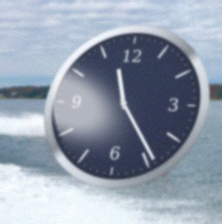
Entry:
11.24
